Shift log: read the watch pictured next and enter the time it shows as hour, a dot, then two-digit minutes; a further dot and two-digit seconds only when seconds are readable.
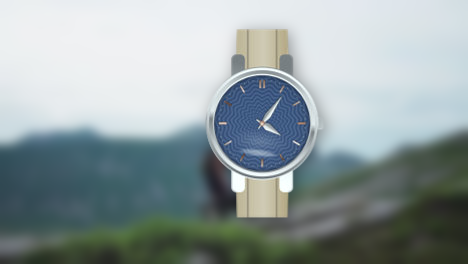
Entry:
4.06
